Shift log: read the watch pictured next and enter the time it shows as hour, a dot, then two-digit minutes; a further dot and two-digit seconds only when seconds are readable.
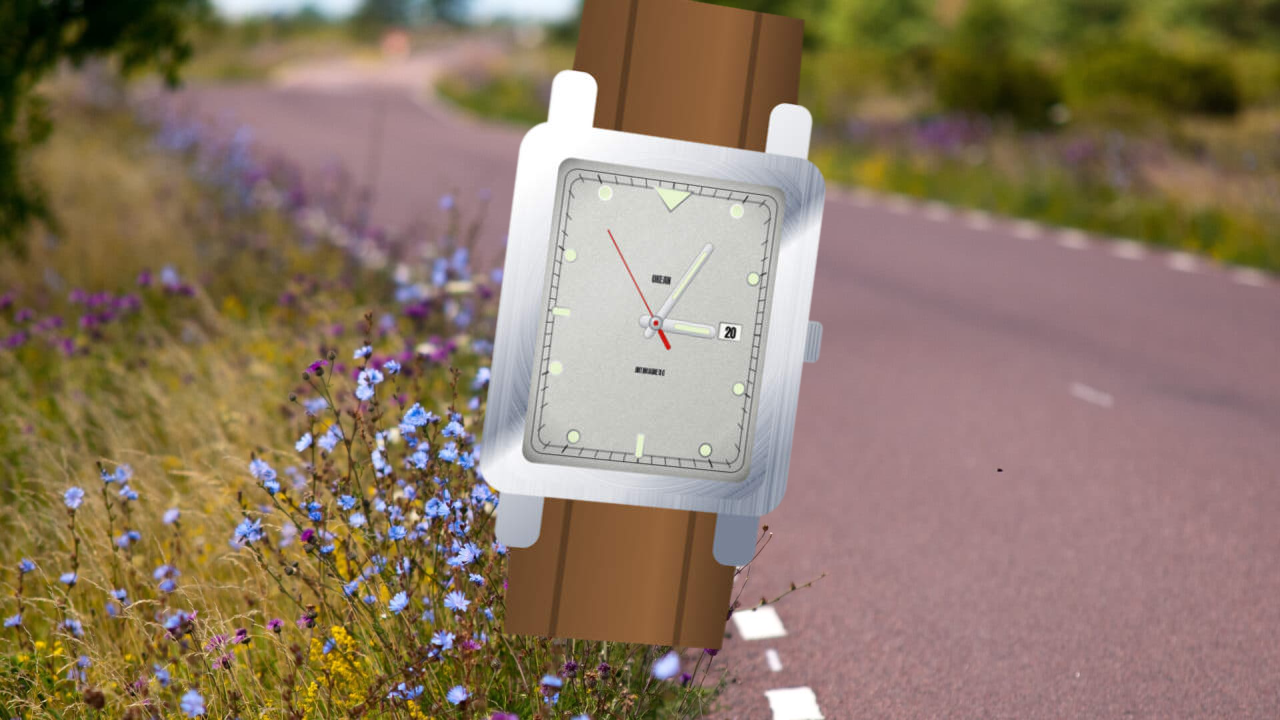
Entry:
3.04.54
